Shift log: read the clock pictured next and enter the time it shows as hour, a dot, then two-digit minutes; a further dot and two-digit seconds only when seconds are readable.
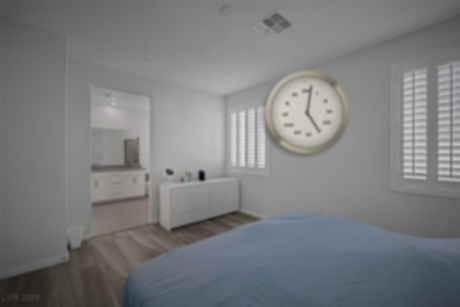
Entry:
5.02
